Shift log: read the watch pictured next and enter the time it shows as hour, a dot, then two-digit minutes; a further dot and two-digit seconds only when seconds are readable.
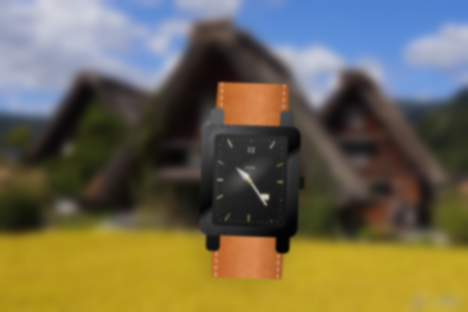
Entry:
10.24
